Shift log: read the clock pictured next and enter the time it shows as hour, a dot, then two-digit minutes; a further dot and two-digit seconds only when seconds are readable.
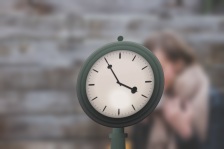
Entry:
3.55
